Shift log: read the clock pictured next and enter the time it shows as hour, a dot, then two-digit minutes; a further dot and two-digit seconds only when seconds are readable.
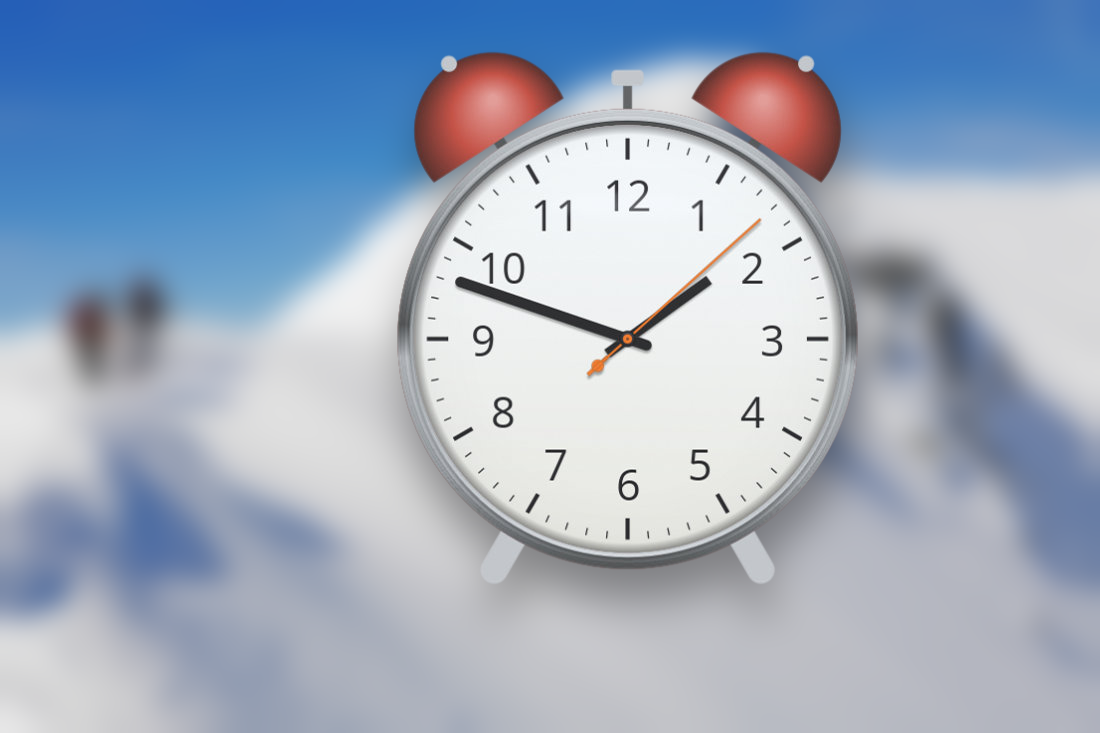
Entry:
1.48.08
